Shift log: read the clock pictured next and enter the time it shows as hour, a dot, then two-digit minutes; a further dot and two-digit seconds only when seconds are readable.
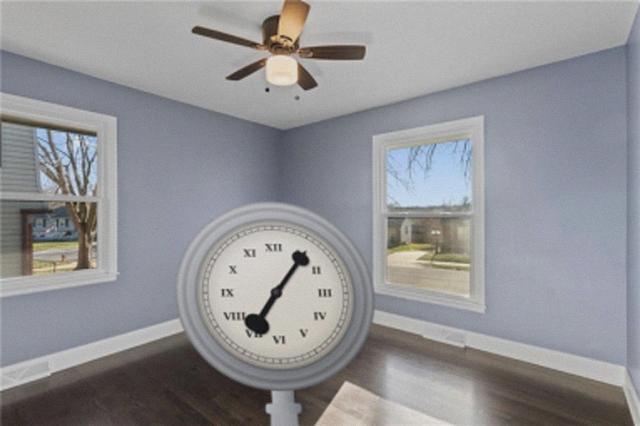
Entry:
7.06
